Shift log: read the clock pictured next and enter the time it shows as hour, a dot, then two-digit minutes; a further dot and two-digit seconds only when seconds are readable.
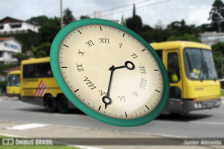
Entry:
2.34
